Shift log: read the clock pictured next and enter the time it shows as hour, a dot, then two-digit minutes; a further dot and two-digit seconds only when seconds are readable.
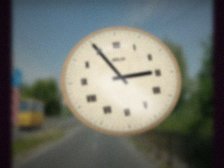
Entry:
2.55
